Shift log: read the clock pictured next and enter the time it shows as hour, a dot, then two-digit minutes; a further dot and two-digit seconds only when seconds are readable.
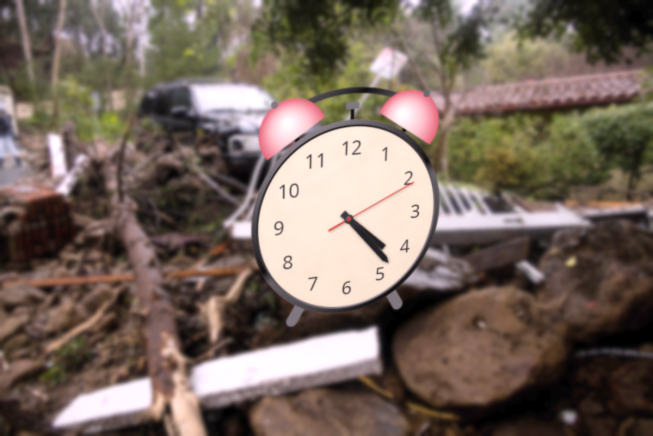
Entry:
4.23.11
